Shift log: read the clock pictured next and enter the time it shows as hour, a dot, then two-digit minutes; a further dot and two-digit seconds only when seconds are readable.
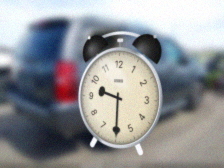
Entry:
9.30
